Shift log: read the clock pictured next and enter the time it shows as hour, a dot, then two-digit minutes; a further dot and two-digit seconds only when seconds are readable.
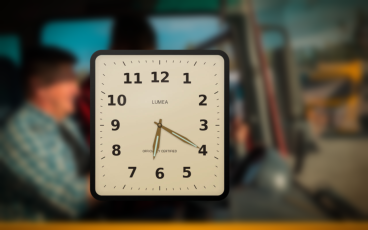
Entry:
6.20
